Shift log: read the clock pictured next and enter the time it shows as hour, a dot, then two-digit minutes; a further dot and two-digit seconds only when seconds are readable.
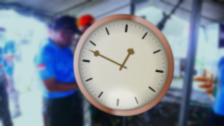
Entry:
12.48
